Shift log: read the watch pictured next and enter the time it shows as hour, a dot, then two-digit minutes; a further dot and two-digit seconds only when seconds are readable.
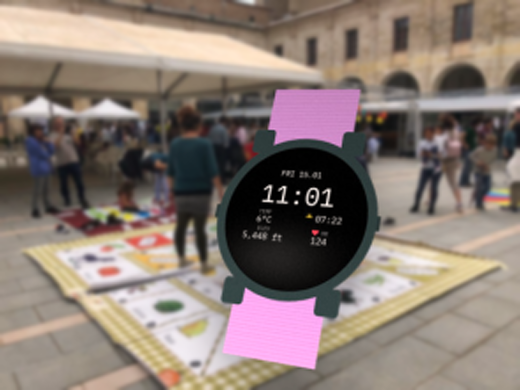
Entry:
11.01
